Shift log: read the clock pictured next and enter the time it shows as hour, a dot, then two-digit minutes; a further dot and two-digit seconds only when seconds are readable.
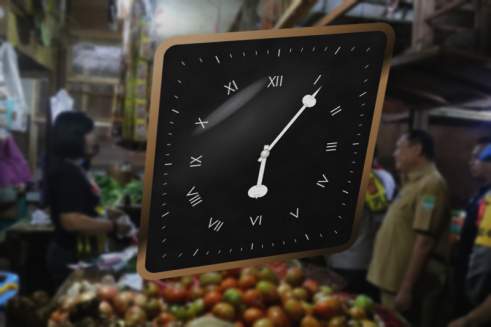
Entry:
6.06
